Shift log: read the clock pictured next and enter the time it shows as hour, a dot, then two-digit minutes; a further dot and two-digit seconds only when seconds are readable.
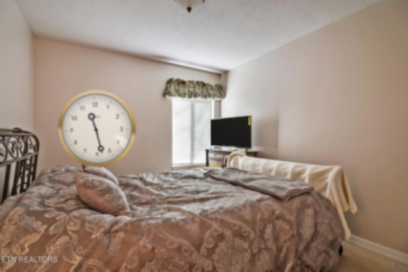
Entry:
11.28
